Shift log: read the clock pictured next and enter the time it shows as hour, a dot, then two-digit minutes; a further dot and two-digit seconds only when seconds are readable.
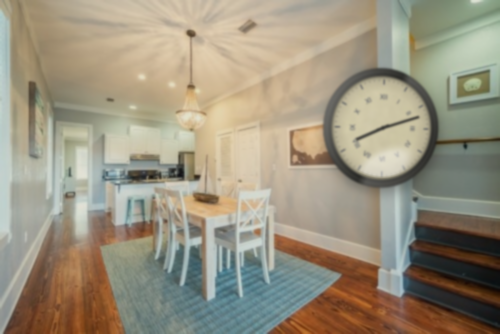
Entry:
8.12
